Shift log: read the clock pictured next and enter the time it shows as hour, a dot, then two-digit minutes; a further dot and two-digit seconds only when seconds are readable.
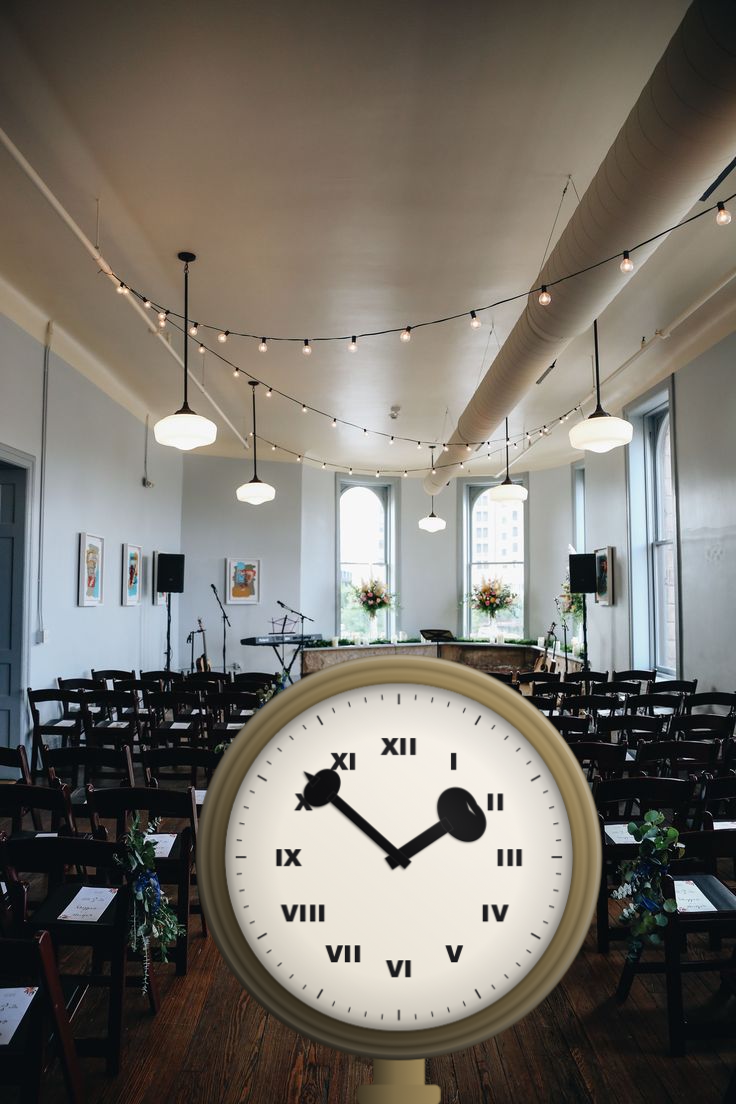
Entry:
1.52
